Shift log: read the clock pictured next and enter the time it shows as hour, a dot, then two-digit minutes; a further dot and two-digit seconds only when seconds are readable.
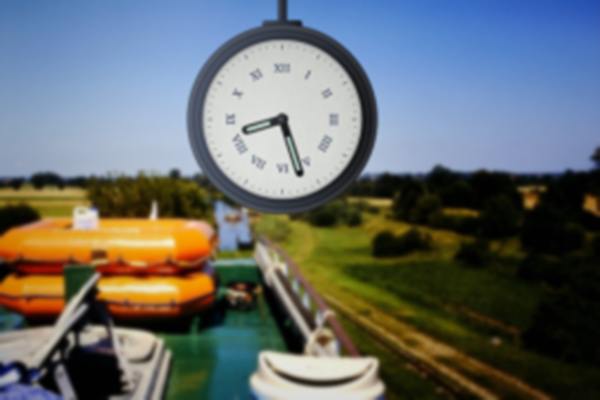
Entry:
8.27
